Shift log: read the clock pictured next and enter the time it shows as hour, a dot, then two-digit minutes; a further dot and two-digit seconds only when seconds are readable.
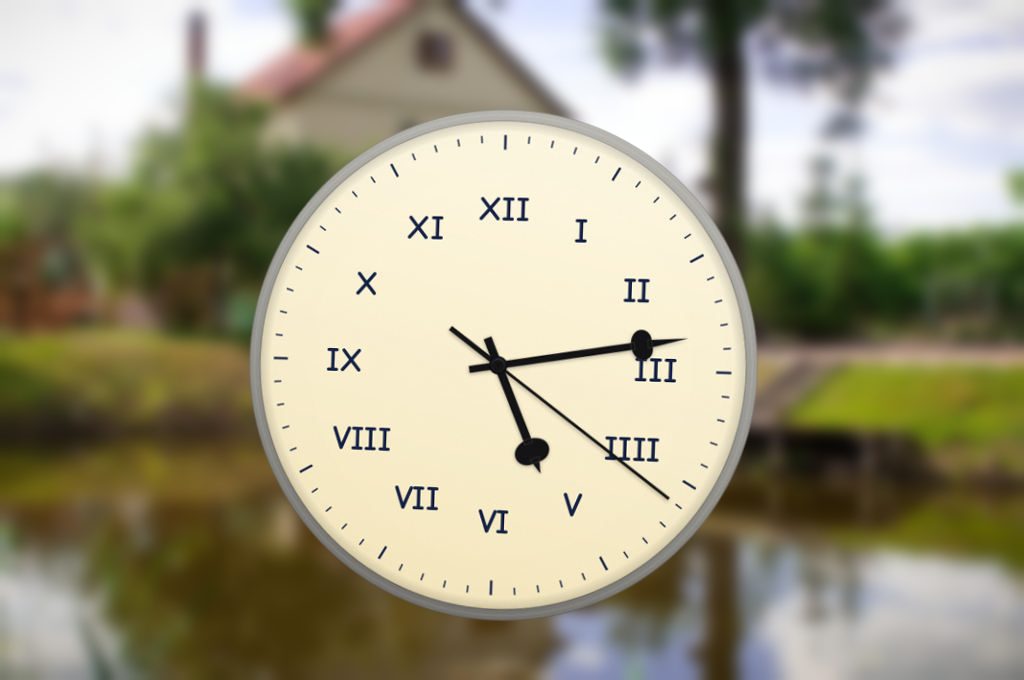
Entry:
5.13.21
